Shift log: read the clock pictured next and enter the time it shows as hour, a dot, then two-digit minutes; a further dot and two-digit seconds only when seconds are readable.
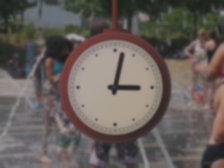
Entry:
3.02
